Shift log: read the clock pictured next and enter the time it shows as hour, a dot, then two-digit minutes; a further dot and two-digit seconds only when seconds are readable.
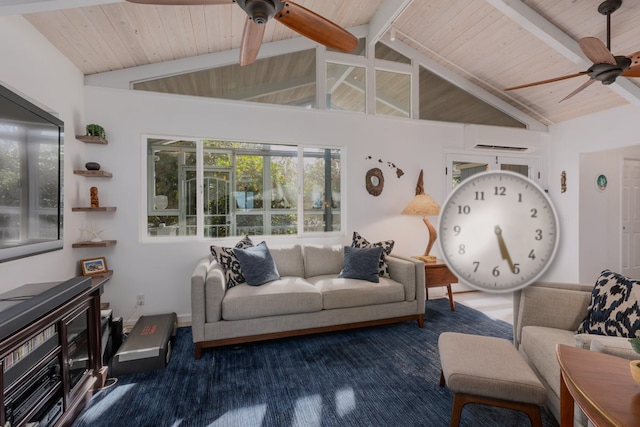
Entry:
5.26
